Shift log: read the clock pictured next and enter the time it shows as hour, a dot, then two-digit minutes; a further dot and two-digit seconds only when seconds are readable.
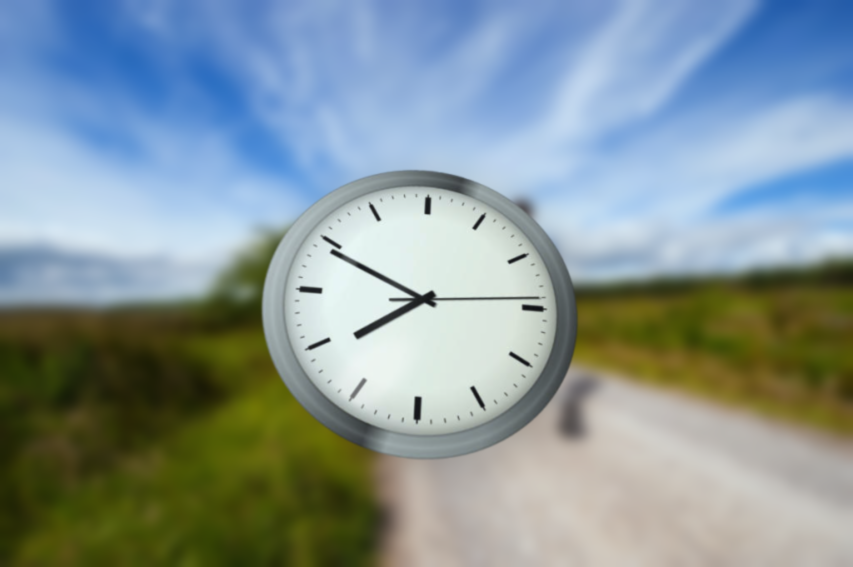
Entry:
7.49.14
